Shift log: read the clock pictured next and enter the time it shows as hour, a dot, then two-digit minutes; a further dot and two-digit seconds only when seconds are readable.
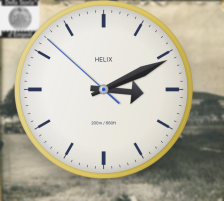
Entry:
3.10.52
